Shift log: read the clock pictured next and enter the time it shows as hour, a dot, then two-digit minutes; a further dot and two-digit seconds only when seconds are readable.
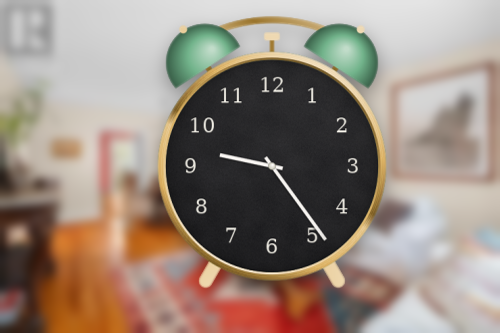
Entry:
9.24
